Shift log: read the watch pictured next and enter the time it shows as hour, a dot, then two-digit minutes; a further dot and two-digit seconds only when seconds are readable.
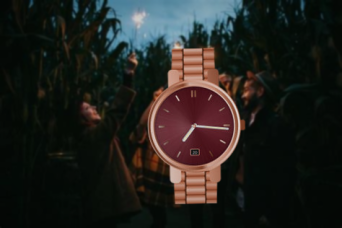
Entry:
7.16
